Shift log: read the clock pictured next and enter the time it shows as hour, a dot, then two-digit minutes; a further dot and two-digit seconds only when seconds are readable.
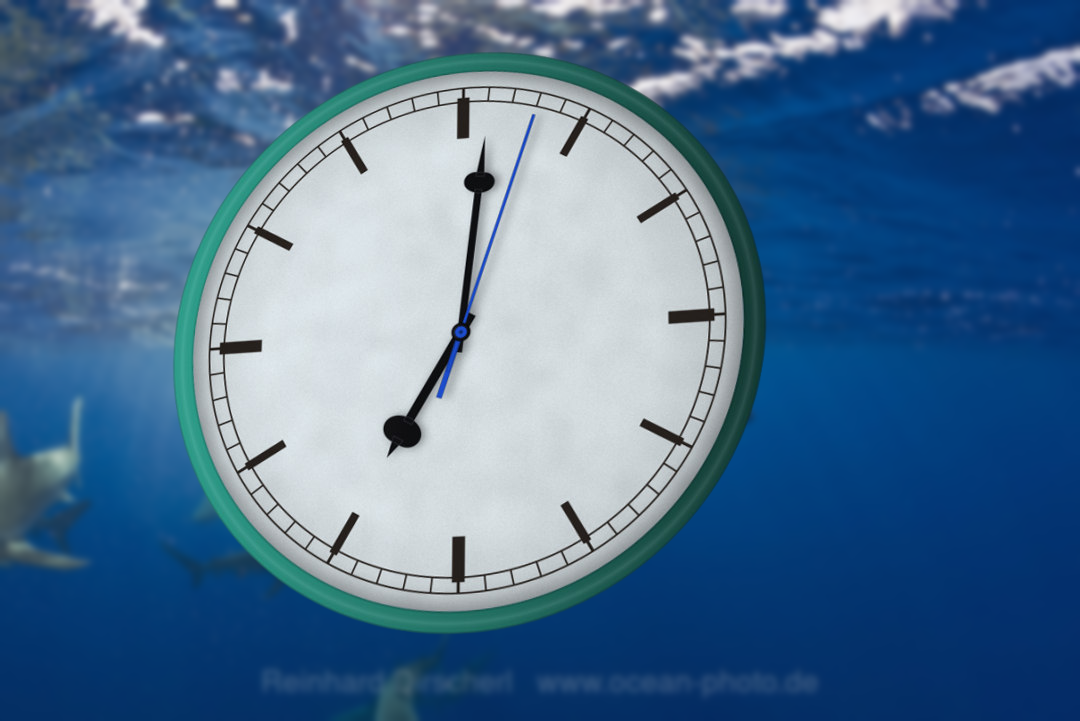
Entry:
7.01.03
